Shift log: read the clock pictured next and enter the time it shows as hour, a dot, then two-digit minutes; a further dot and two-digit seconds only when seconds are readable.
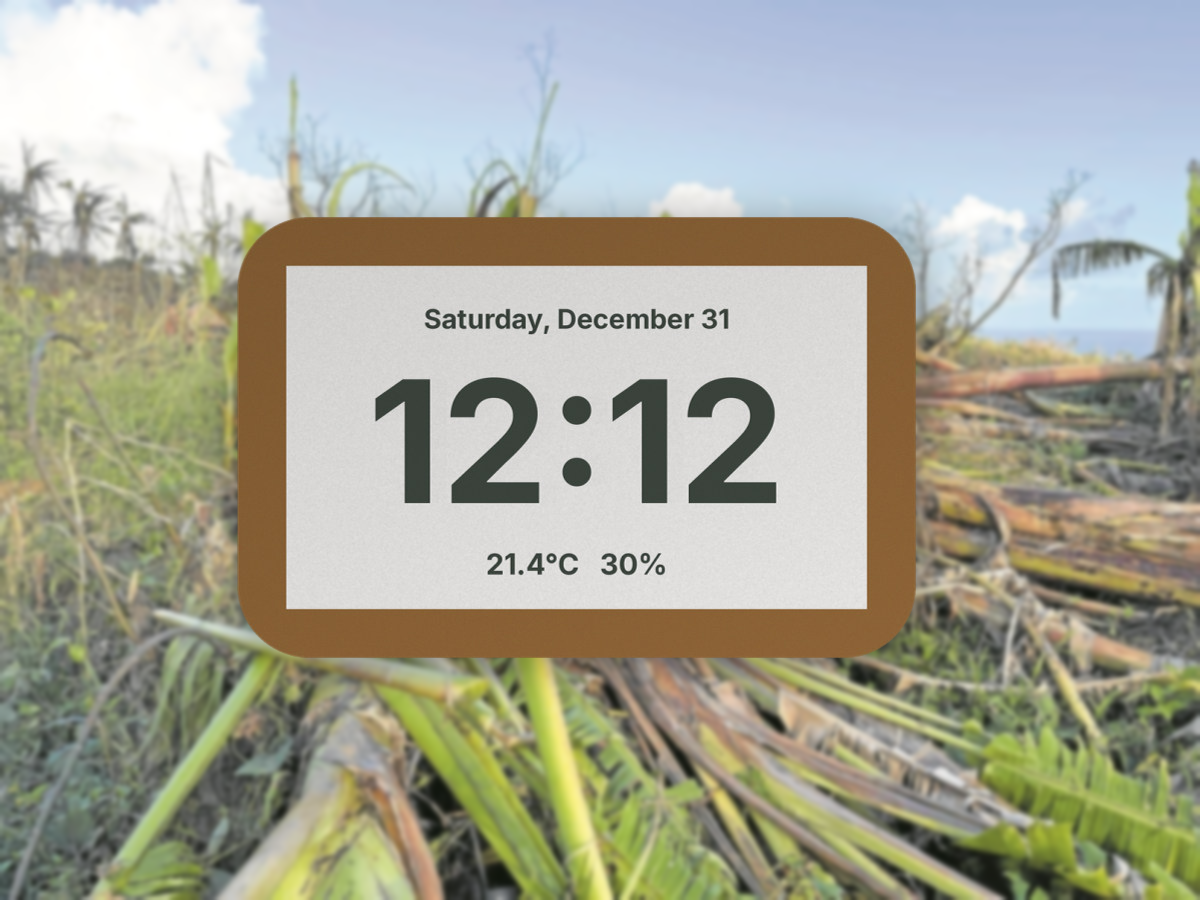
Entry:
12.12
